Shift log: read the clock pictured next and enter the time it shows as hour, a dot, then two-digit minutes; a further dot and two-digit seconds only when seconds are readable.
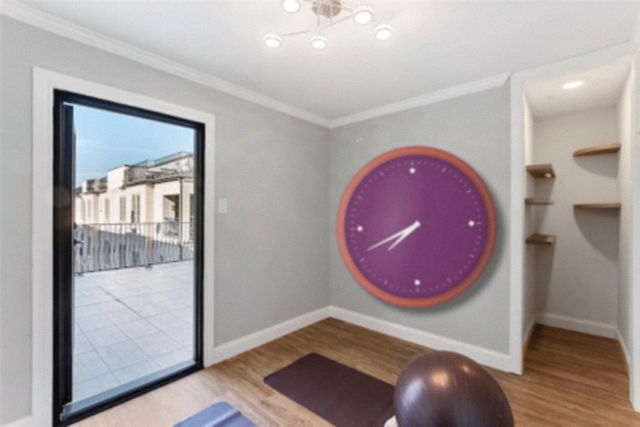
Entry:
7.41
